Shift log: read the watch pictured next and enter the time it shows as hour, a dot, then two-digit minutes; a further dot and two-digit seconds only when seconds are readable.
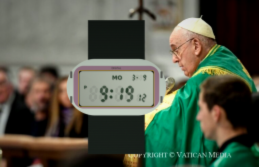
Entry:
9.19
